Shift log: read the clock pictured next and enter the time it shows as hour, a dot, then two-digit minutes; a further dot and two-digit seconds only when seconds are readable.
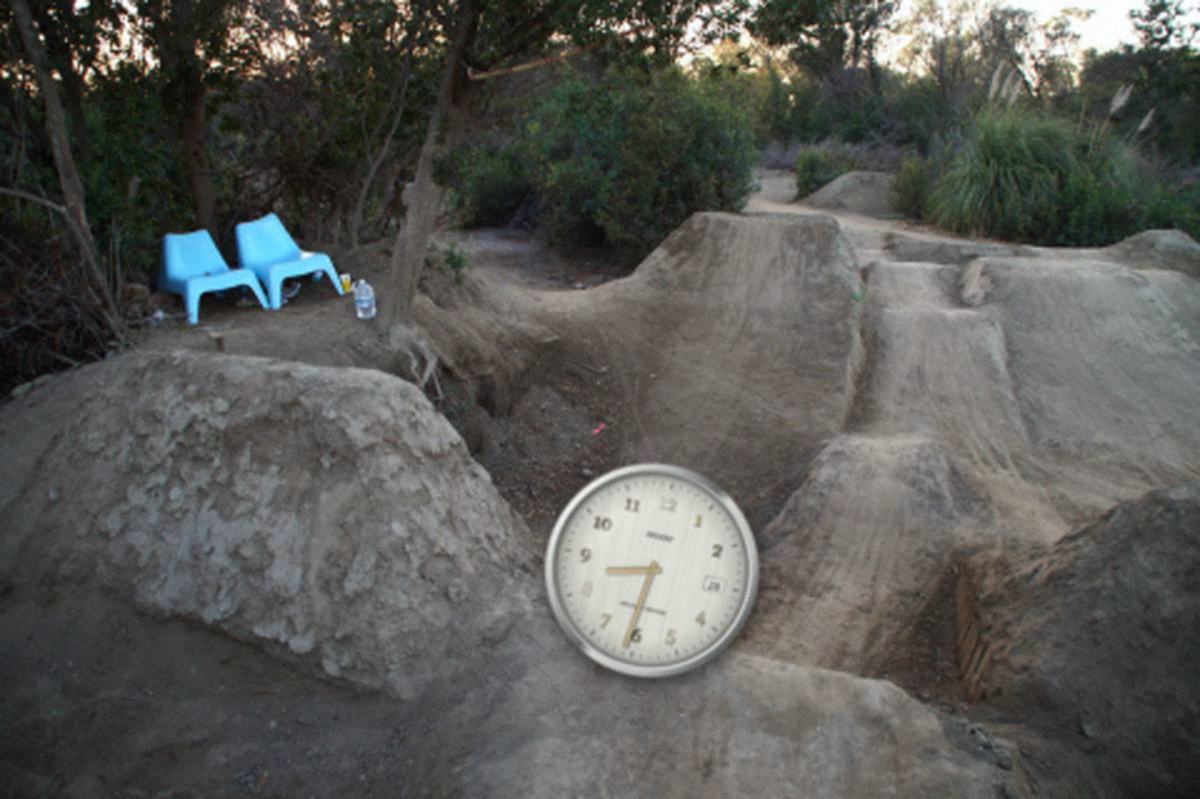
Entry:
8.31
